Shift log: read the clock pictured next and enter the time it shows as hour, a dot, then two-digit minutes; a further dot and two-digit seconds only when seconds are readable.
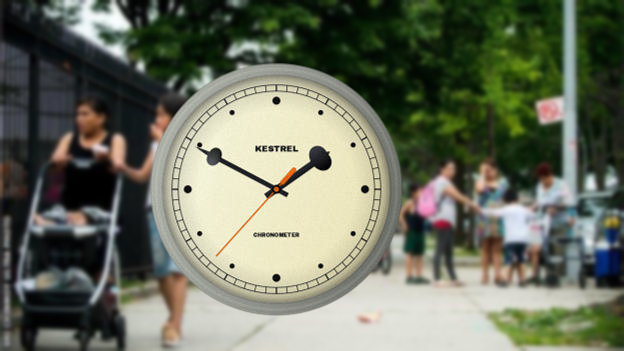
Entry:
1.49.37
